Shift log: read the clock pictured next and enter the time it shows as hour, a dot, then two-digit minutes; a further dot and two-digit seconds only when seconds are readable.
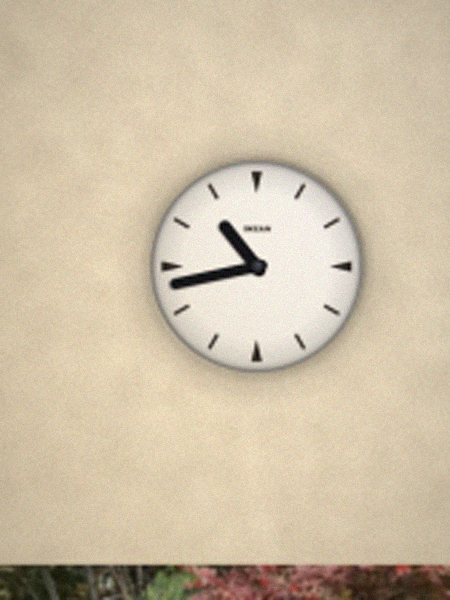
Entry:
10.43
